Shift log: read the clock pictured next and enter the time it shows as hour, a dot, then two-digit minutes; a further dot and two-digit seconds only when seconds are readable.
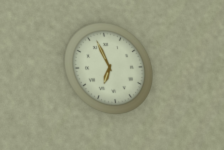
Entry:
6.57
